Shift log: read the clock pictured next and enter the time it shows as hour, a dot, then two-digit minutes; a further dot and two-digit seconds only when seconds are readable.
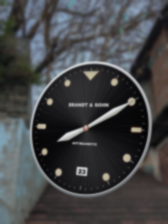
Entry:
8.10
